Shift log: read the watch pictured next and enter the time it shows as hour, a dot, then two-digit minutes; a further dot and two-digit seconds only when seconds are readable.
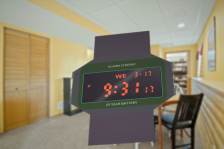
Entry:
9.31.17
